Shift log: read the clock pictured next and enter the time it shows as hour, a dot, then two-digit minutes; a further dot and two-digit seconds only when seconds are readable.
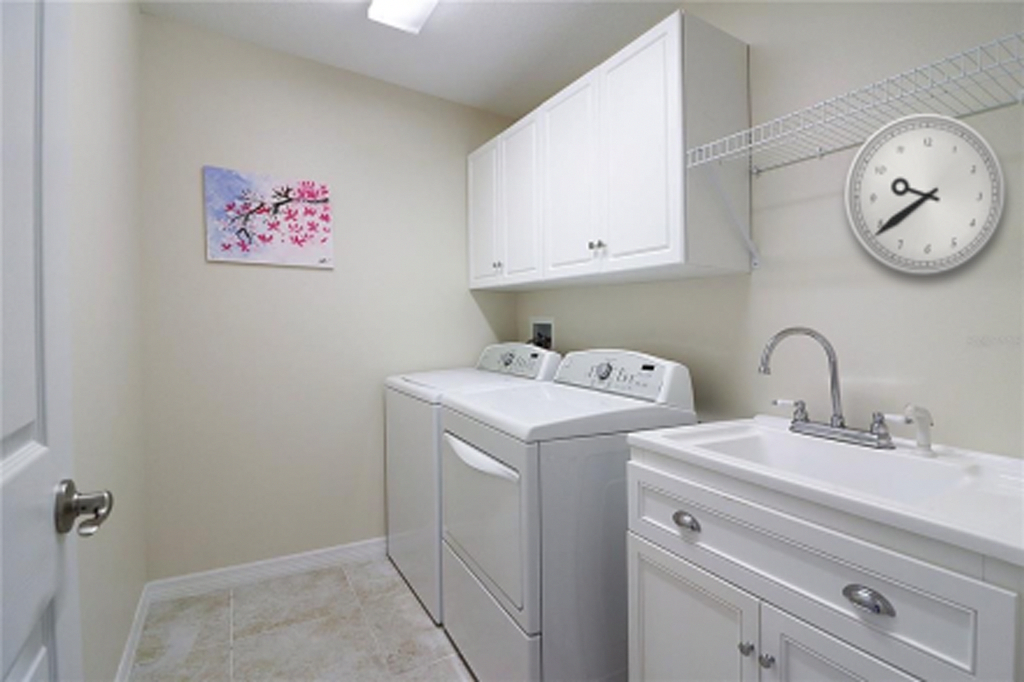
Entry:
9.39
